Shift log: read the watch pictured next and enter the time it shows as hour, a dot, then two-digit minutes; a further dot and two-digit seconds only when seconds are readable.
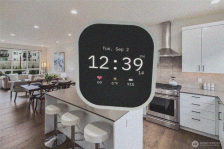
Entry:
12.39
